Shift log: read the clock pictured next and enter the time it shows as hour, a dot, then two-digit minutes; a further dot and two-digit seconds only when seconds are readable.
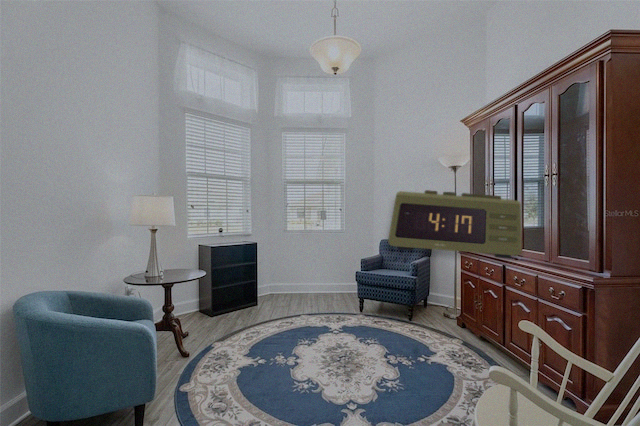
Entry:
4.17
